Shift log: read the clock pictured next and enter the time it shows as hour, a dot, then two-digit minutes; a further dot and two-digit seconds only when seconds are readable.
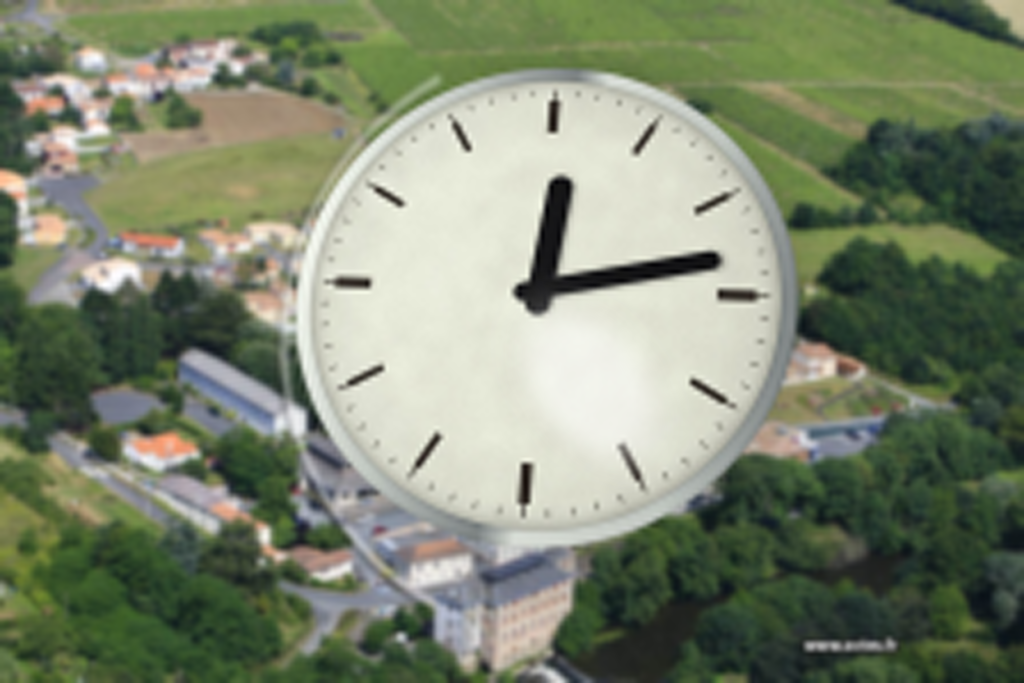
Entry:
12.13
